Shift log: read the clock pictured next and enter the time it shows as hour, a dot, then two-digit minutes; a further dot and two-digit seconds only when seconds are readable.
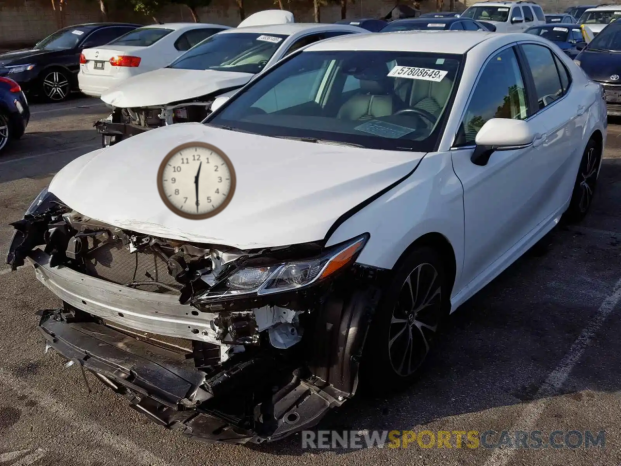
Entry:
12.30
